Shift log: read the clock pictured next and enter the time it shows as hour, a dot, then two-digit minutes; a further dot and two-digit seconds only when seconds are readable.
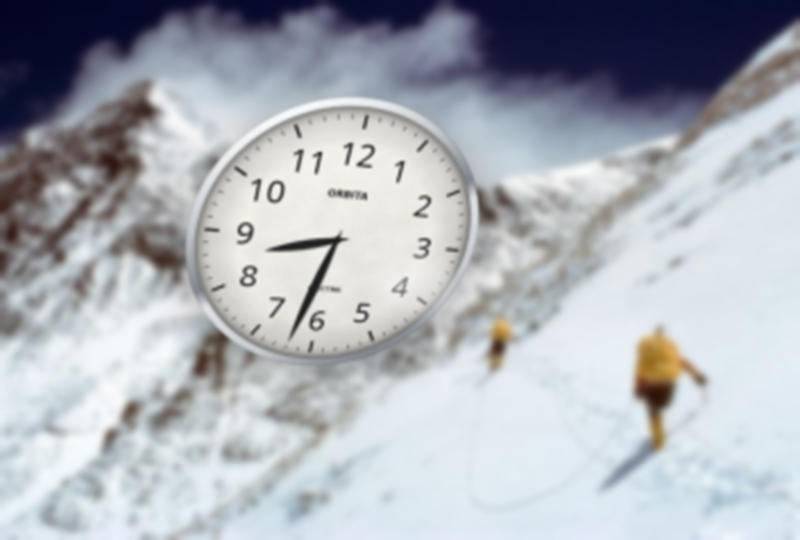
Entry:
8.32
